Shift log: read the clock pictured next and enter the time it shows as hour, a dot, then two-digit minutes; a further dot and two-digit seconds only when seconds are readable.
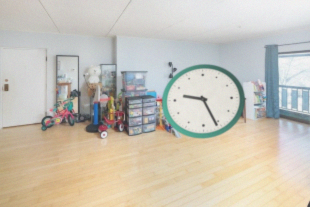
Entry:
9.26
